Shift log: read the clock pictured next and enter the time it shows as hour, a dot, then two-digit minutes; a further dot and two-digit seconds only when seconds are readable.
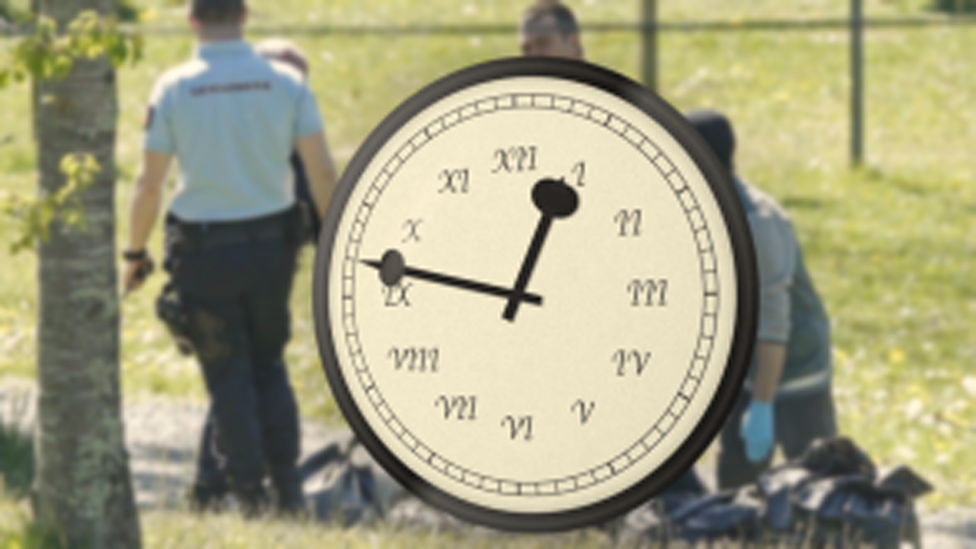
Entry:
12.47
